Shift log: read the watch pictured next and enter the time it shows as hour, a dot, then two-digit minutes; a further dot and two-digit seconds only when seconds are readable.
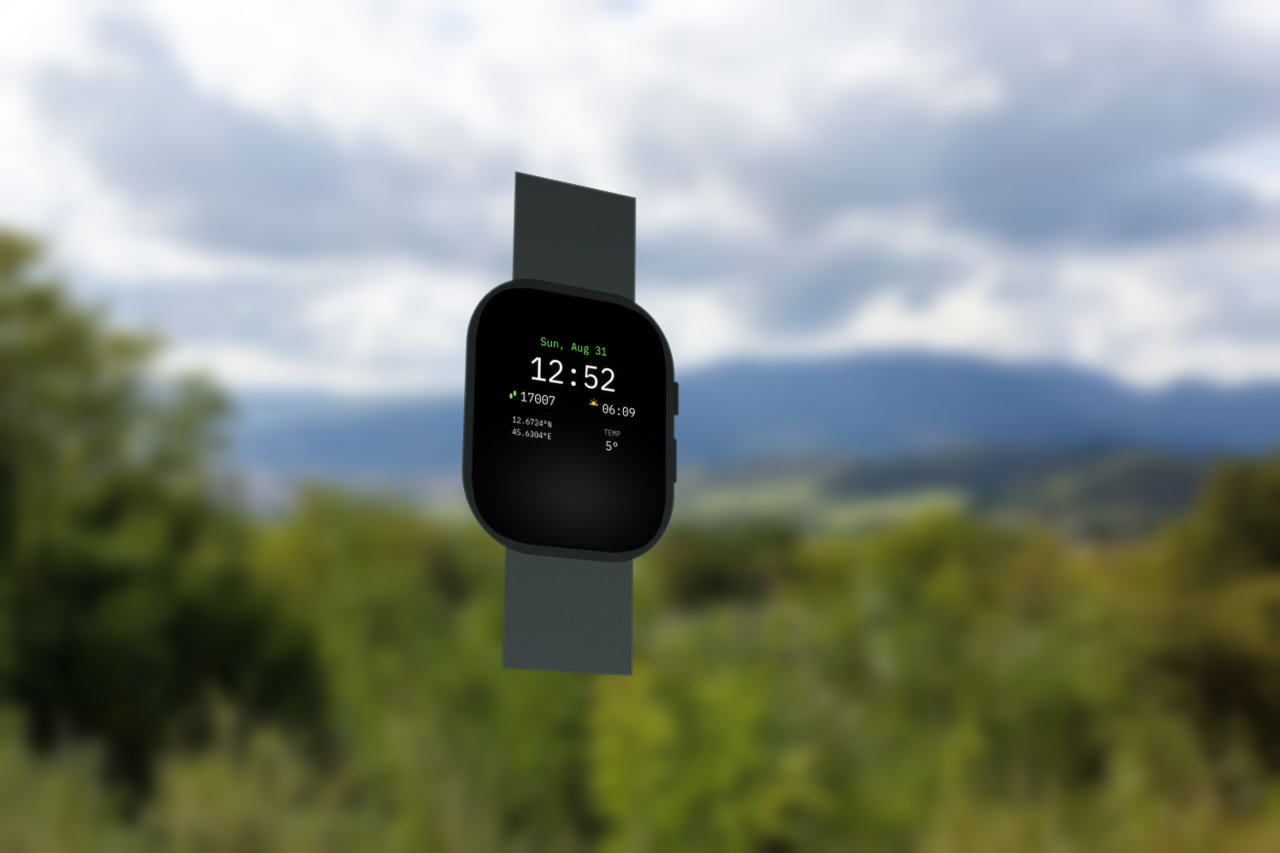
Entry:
12.52
